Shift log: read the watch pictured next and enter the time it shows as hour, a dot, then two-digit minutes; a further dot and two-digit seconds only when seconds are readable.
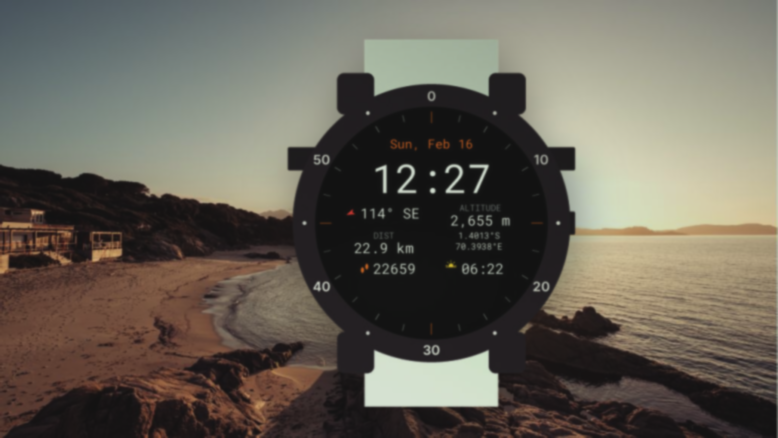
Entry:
12.27
